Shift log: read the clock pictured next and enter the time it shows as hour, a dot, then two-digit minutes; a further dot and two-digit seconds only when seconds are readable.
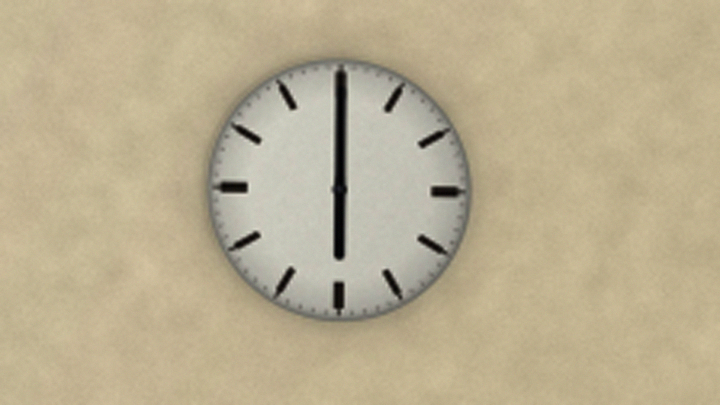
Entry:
6.00
